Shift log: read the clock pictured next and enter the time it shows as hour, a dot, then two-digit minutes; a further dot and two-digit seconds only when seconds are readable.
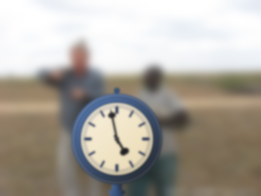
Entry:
4.58
